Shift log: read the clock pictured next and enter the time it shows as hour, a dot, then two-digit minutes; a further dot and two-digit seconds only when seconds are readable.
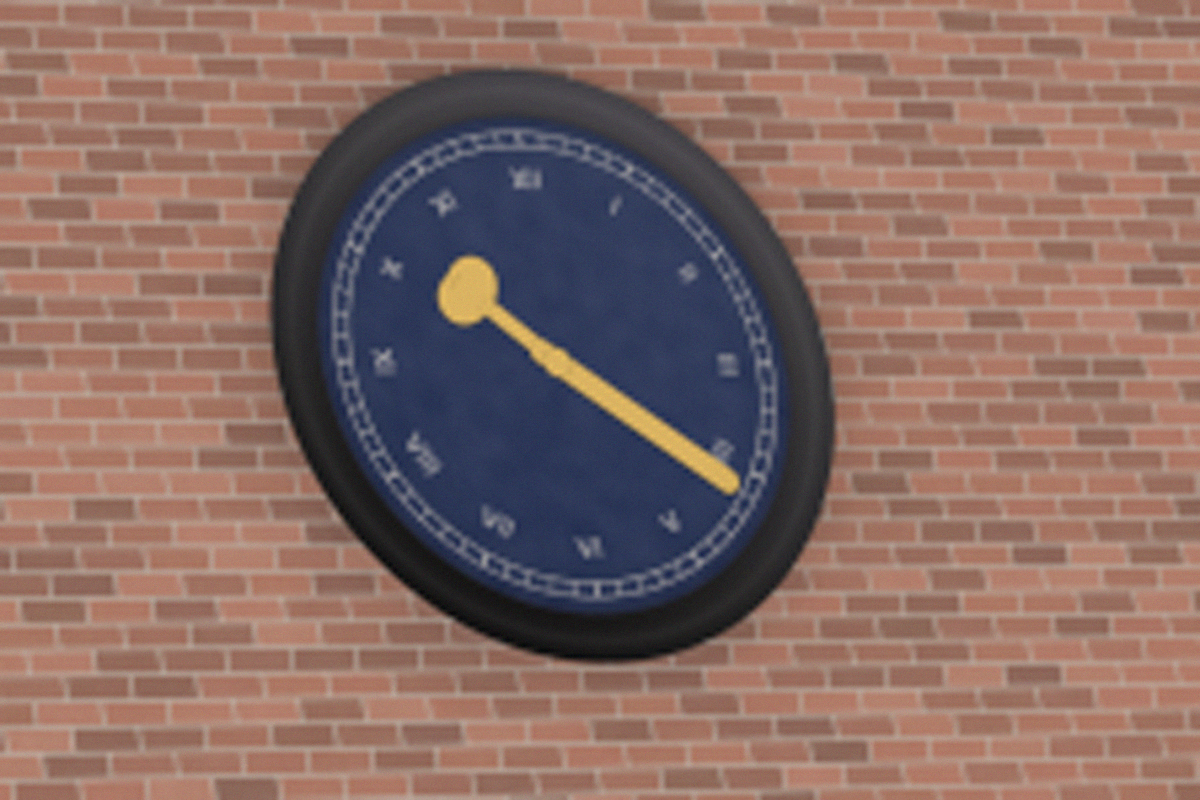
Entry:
10.21
